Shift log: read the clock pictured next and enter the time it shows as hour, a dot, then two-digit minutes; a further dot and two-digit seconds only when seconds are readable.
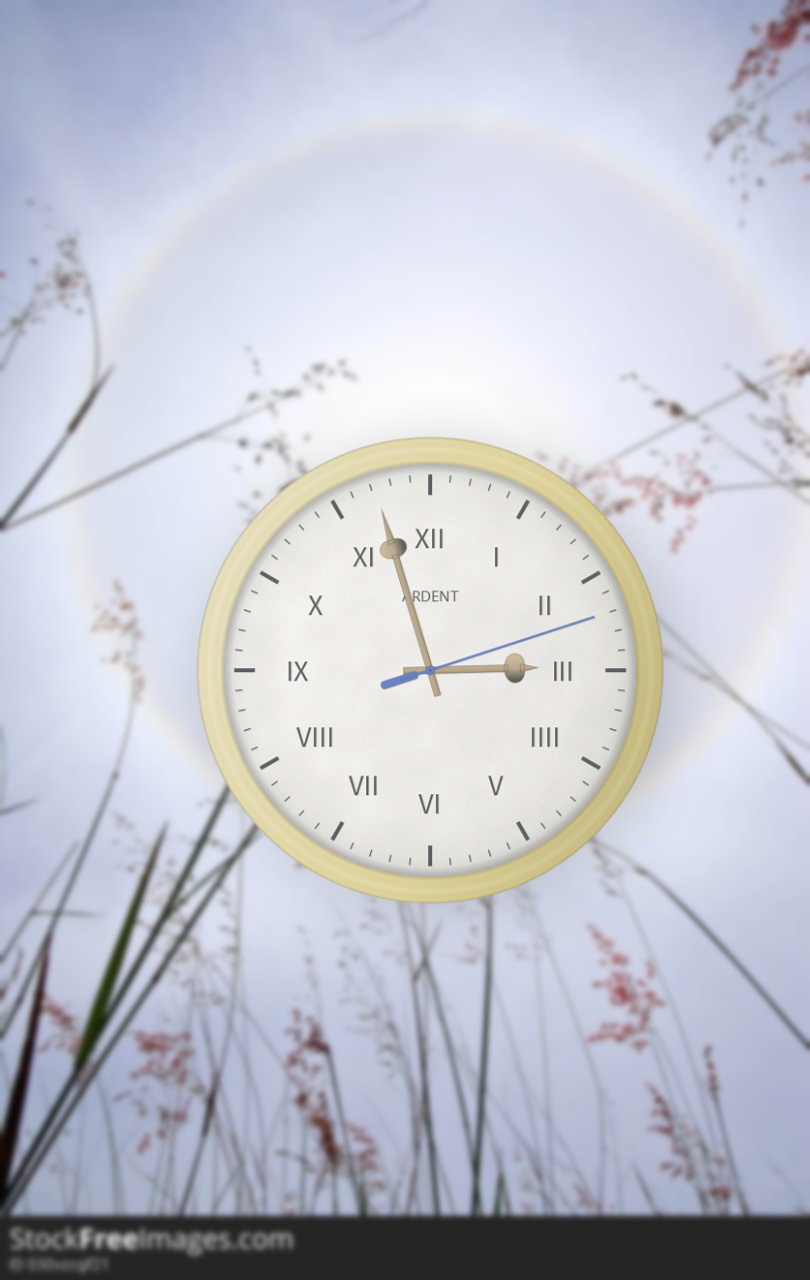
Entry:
2.57.12
